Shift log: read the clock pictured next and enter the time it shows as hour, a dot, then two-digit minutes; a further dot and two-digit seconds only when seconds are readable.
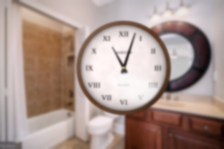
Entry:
11.03
